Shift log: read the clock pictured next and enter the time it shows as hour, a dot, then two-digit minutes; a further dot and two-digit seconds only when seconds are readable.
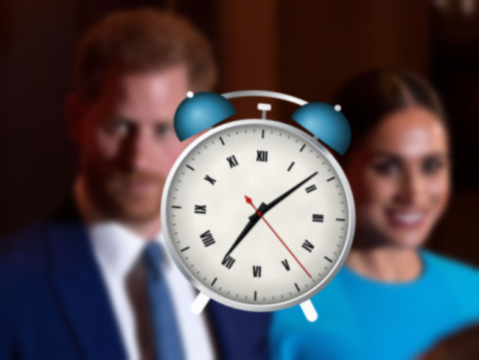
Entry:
7.08.23
